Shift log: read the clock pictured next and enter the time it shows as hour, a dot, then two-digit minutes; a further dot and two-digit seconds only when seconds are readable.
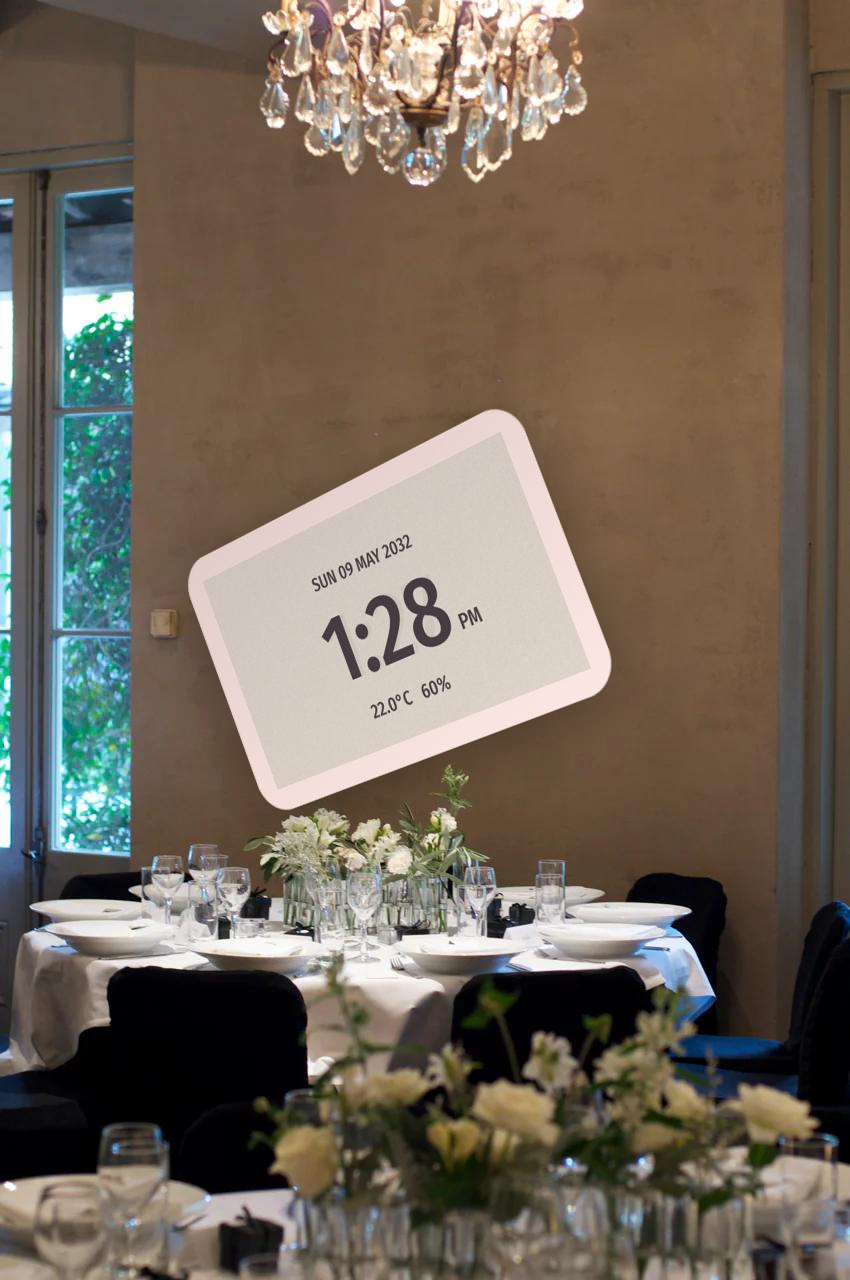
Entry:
1.28
